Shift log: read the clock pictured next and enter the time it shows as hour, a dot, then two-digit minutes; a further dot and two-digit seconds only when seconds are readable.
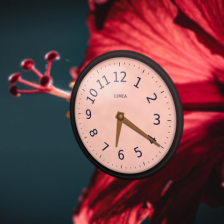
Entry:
6.20
